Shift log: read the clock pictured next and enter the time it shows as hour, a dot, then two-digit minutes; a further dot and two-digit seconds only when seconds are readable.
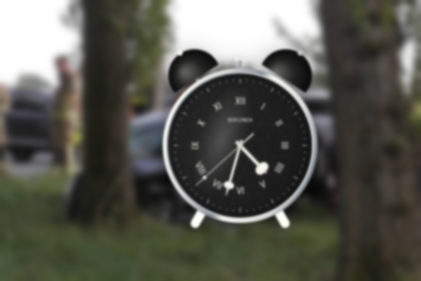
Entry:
4.32.38
